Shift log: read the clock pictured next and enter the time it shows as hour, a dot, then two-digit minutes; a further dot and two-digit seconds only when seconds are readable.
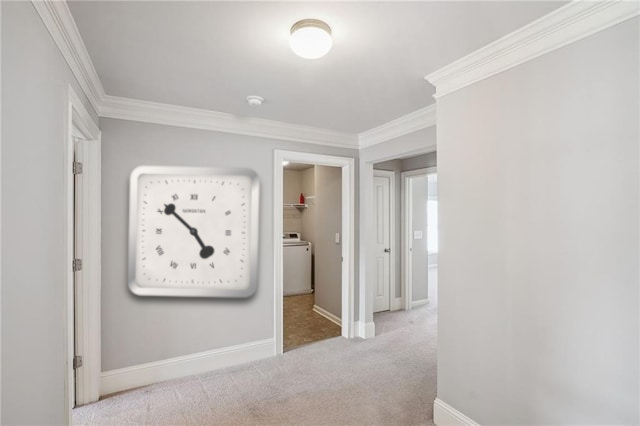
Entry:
4.52
